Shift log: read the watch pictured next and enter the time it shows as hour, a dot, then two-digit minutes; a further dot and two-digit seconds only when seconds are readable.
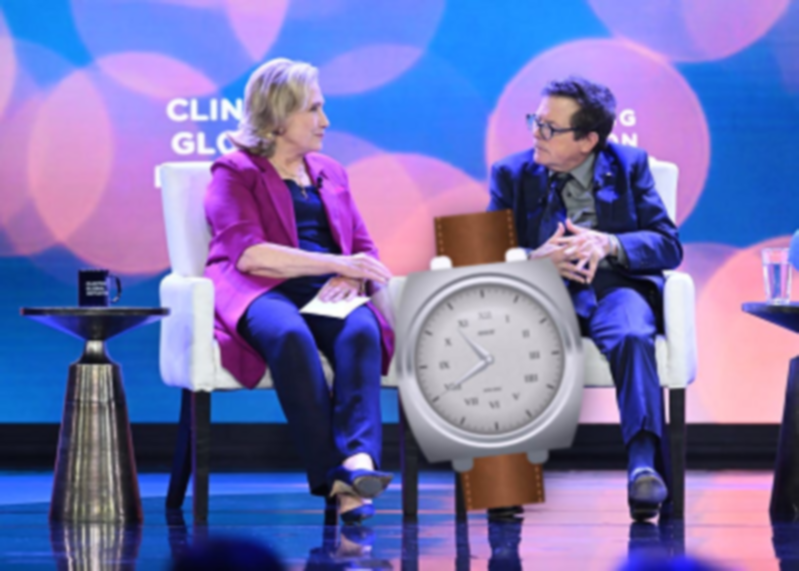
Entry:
10.40
